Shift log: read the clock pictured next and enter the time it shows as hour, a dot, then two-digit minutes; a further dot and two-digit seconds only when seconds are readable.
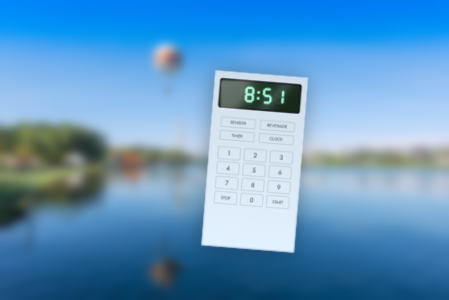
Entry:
8.51
